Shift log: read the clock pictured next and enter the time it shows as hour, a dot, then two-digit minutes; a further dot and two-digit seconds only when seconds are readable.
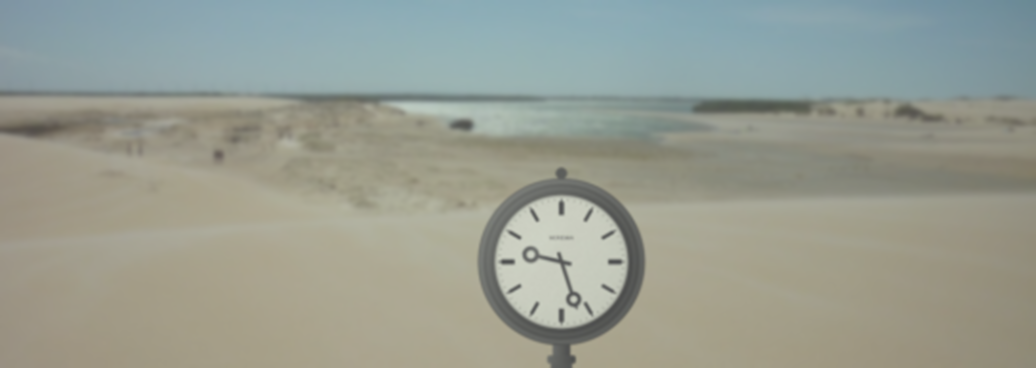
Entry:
9.27
